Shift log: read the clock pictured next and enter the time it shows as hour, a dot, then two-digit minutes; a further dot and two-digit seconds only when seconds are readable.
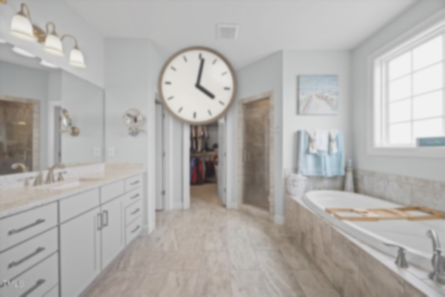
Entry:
4.01
